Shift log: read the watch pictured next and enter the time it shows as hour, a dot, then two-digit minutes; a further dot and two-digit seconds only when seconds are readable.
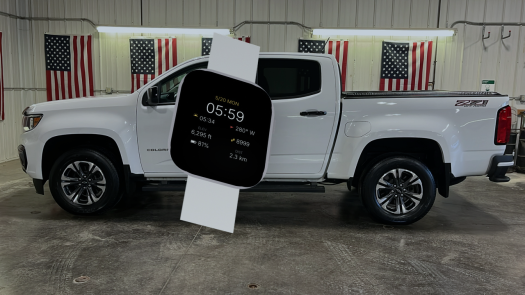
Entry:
5.59
